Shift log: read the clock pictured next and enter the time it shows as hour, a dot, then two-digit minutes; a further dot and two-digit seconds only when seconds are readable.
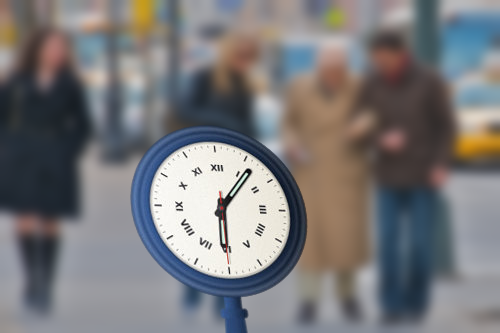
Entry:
6.06.30
